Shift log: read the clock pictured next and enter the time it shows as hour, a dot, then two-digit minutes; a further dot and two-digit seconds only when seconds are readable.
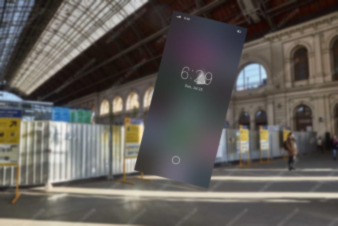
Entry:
6.29
